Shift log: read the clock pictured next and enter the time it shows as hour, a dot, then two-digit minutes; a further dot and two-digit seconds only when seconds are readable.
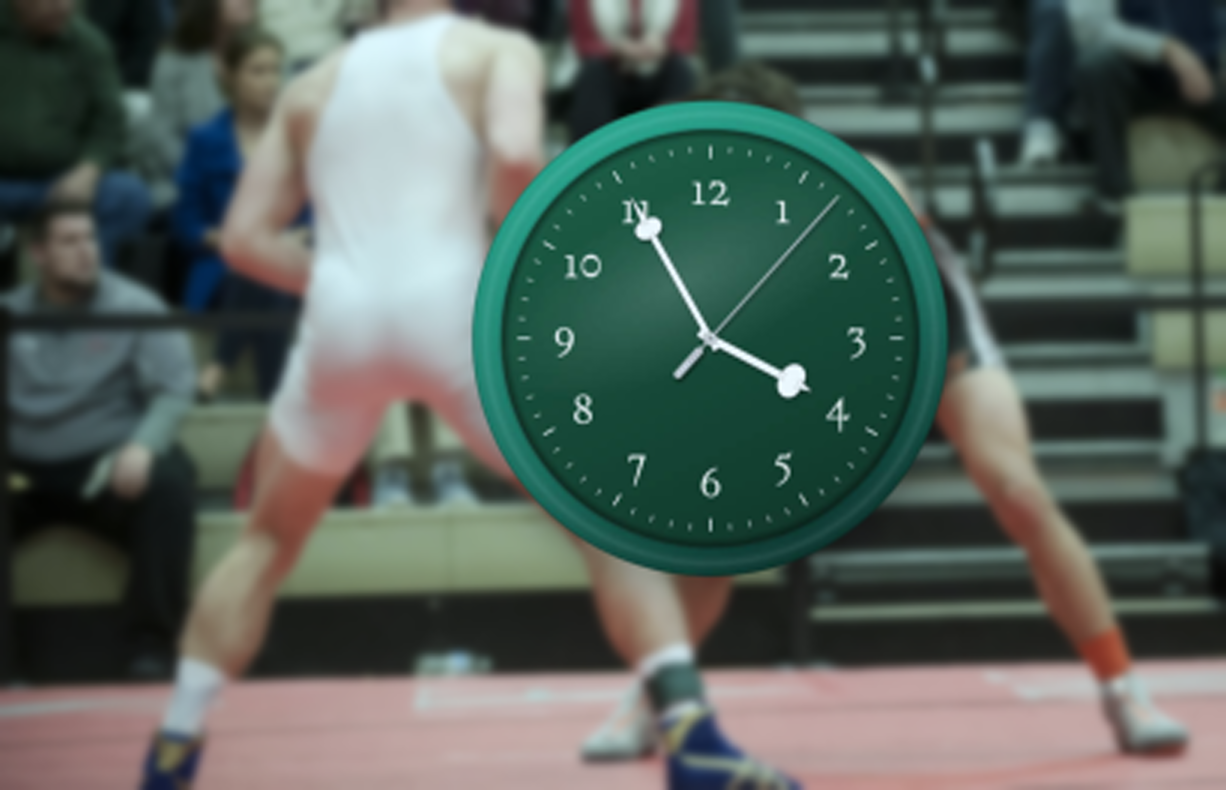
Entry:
3.55.07
